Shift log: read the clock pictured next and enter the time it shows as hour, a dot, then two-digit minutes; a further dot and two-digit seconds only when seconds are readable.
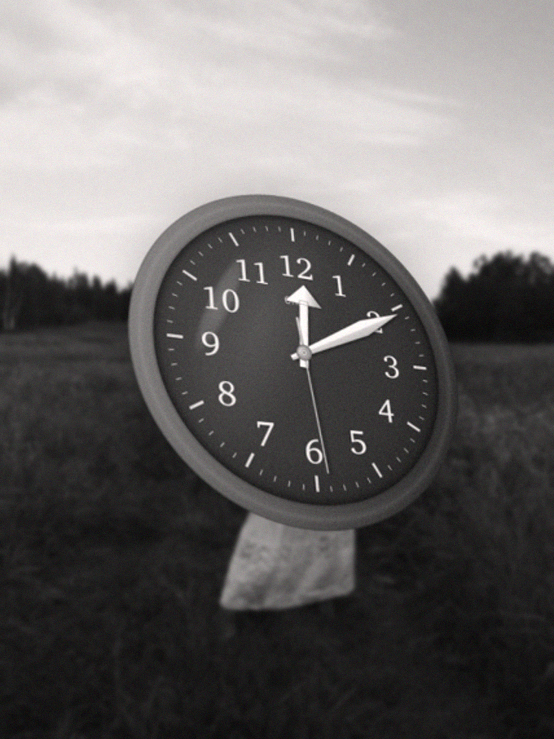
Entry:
12.10.29
